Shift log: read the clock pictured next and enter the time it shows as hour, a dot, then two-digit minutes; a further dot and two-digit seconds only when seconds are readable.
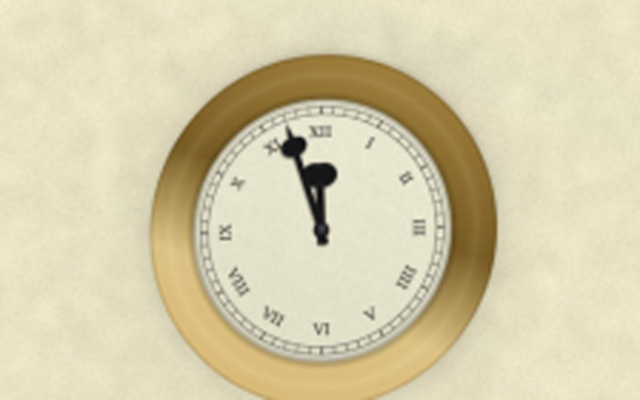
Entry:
11.57
